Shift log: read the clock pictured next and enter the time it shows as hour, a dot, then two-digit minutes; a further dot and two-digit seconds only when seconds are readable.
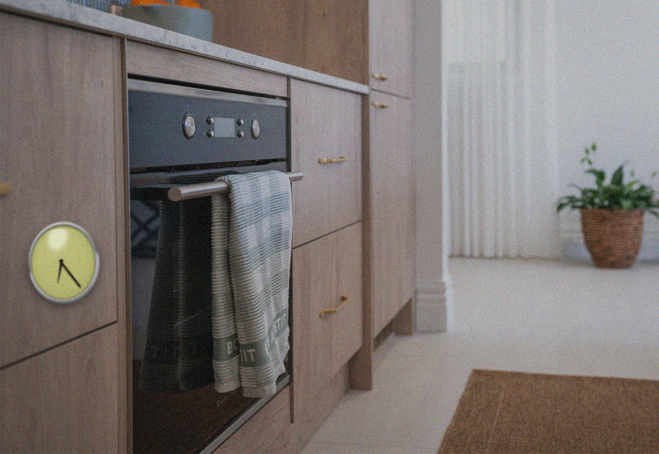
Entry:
6.23
